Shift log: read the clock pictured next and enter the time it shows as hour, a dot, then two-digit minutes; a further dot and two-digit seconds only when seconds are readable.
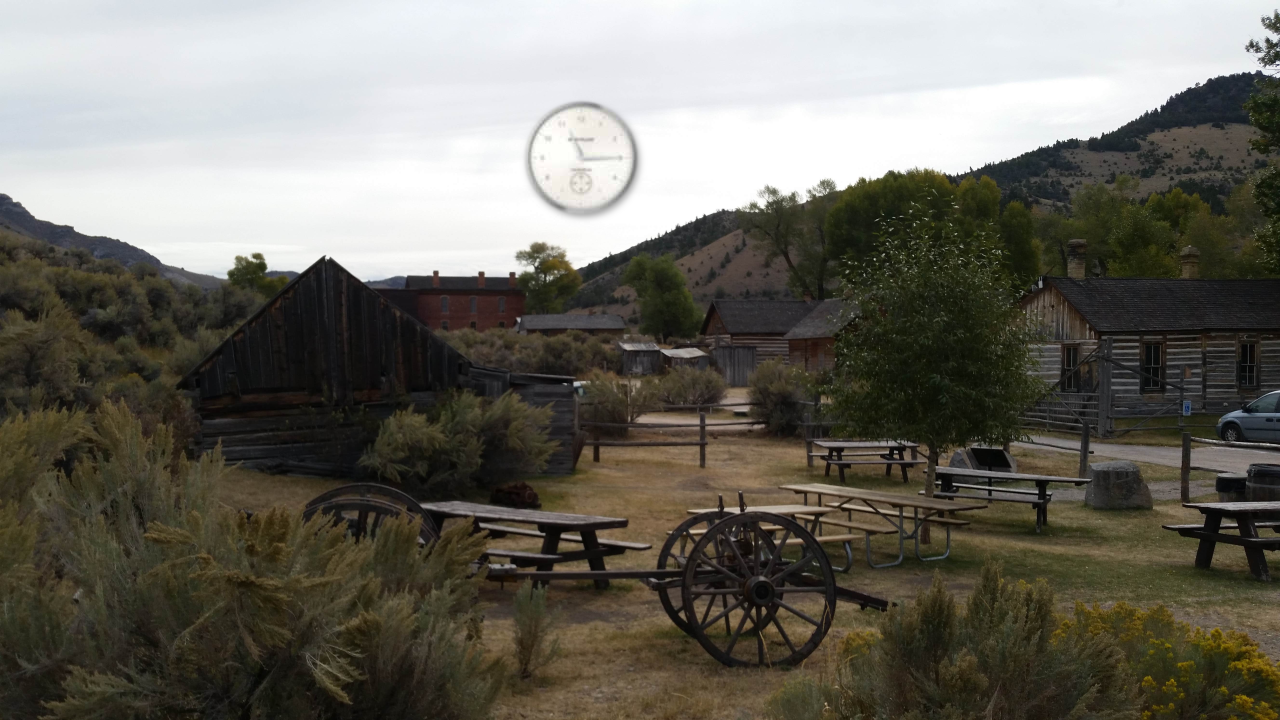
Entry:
11.15
